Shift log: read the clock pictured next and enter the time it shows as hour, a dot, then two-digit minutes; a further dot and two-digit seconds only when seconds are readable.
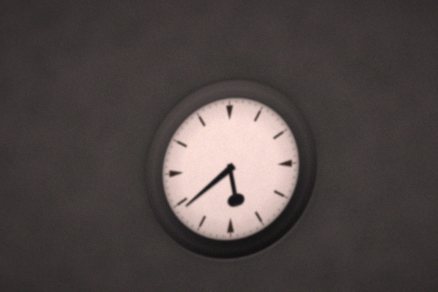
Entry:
5.39
